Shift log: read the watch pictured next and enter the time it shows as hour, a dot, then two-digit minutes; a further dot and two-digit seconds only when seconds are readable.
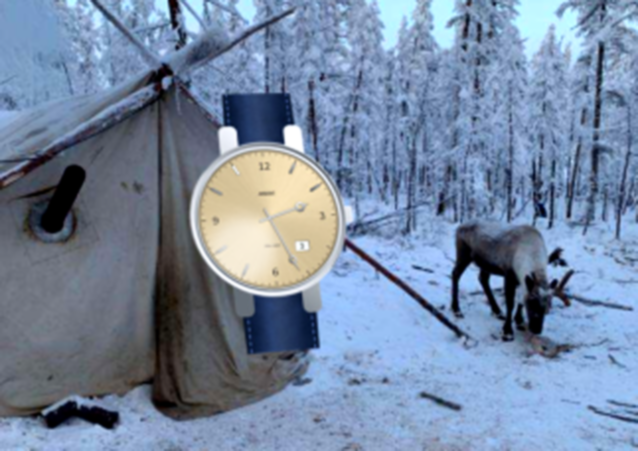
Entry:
2.26
